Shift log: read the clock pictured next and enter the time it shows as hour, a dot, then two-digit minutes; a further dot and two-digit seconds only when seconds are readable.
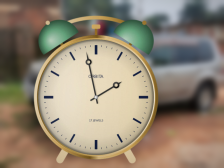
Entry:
1.58
